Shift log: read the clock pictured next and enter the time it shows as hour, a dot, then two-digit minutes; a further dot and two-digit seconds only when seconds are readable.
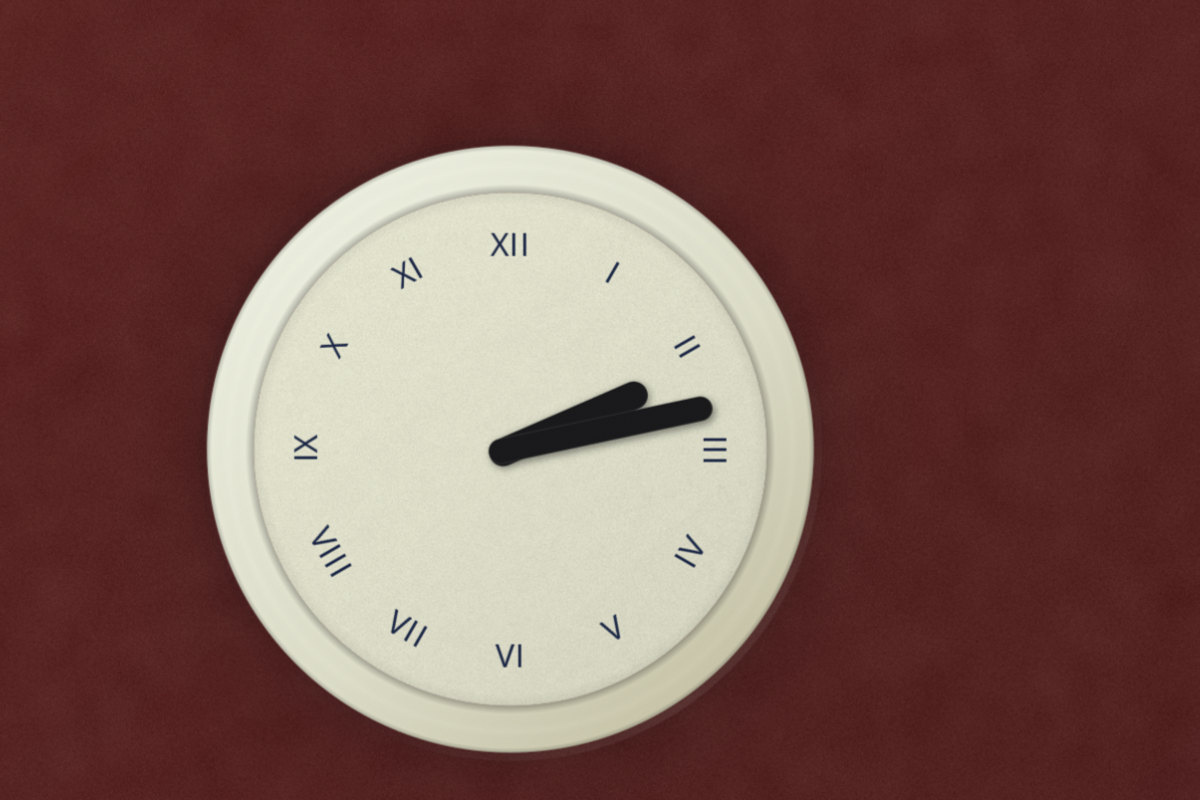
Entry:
2.13
